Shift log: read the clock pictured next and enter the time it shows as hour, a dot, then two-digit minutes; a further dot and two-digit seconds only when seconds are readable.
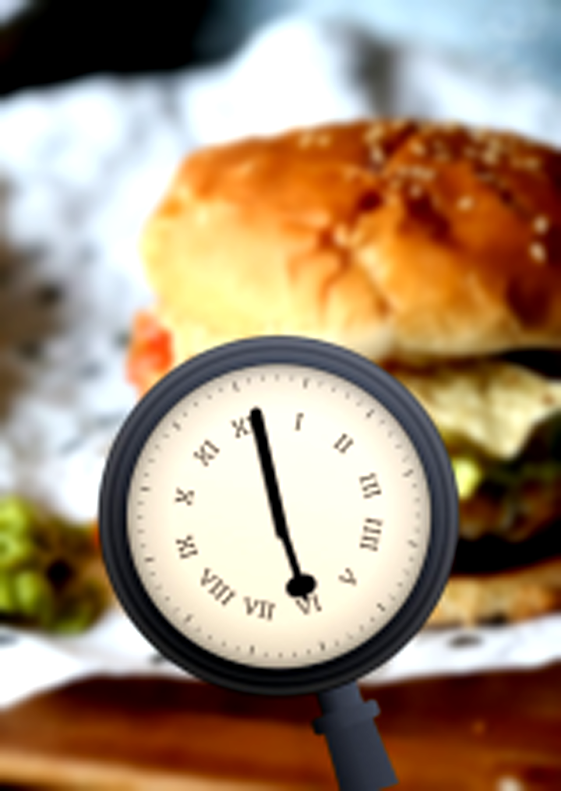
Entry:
6.01
